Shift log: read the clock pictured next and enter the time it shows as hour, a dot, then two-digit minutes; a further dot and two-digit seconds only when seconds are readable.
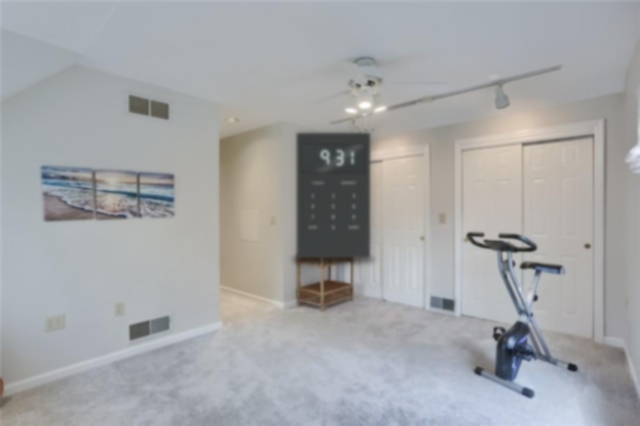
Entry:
9.31
